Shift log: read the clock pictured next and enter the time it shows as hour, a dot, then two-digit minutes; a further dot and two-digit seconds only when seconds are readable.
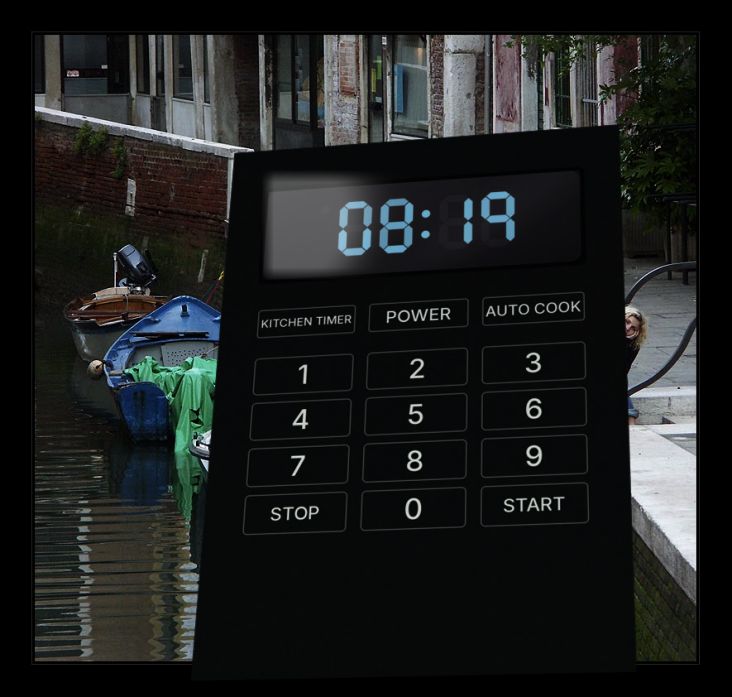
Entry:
8.19
